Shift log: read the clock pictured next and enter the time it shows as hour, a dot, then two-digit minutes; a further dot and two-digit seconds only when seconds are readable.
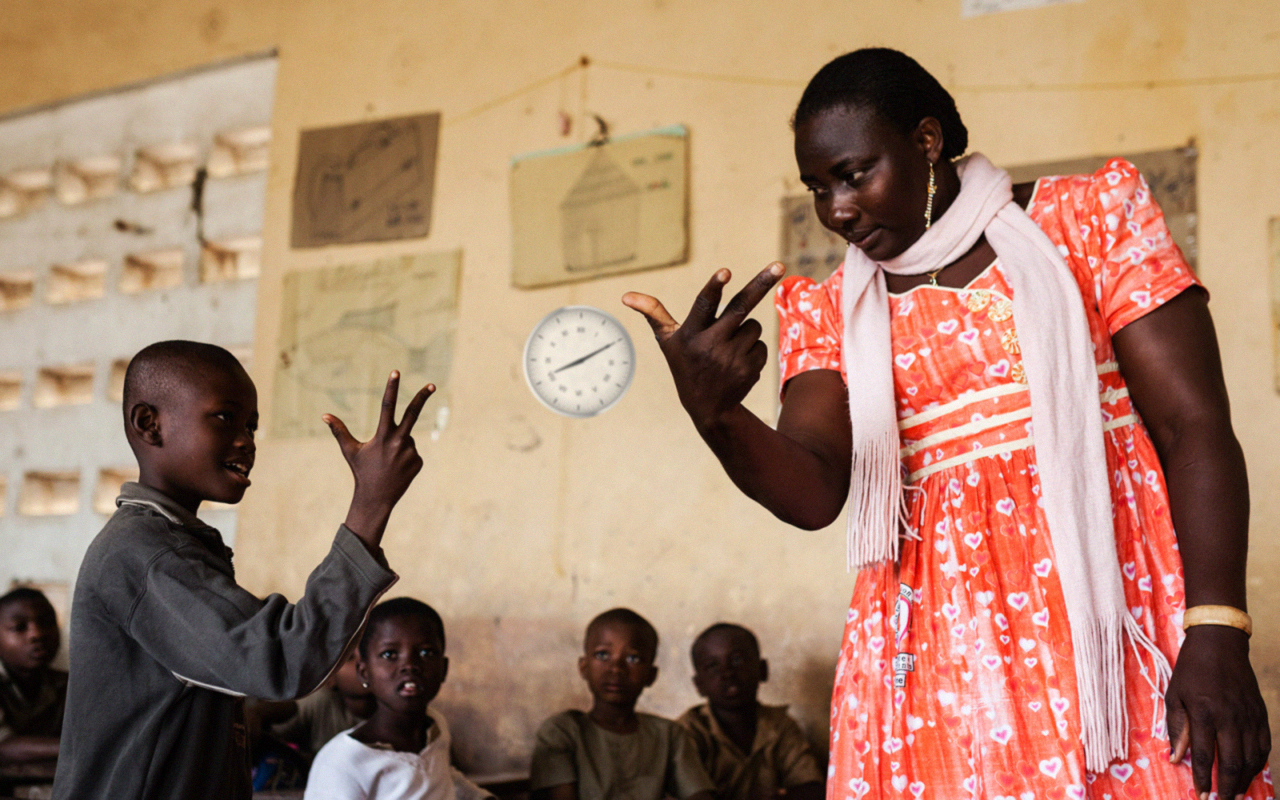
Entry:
8.10
